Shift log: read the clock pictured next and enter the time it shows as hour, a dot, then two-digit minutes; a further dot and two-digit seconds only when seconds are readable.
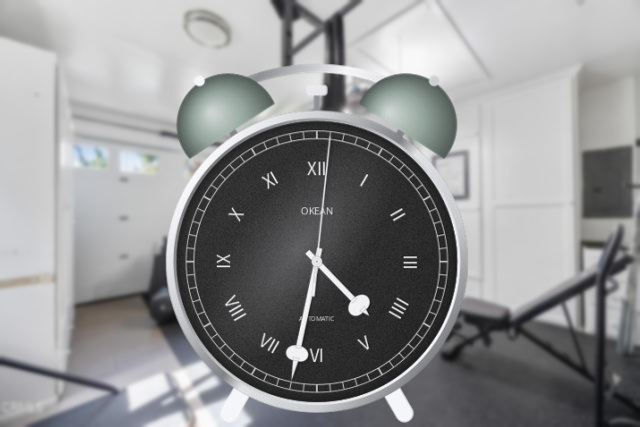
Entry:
4.32.01
